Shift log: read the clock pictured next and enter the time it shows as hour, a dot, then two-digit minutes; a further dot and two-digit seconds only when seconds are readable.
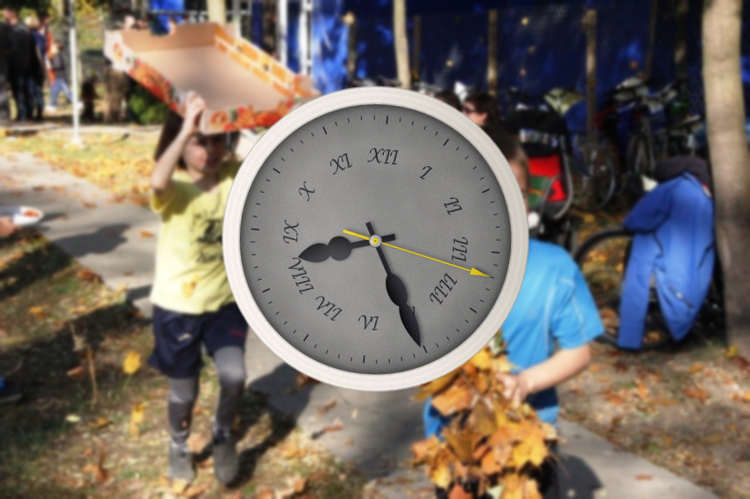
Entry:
8.25.17
